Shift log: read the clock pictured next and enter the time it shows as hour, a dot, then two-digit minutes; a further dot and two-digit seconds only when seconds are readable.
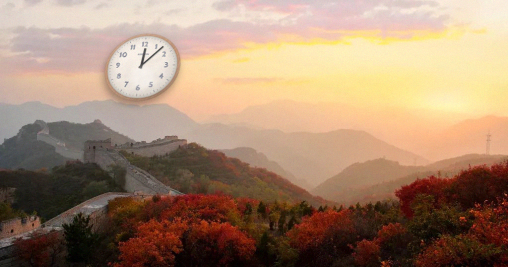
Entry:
12.07
